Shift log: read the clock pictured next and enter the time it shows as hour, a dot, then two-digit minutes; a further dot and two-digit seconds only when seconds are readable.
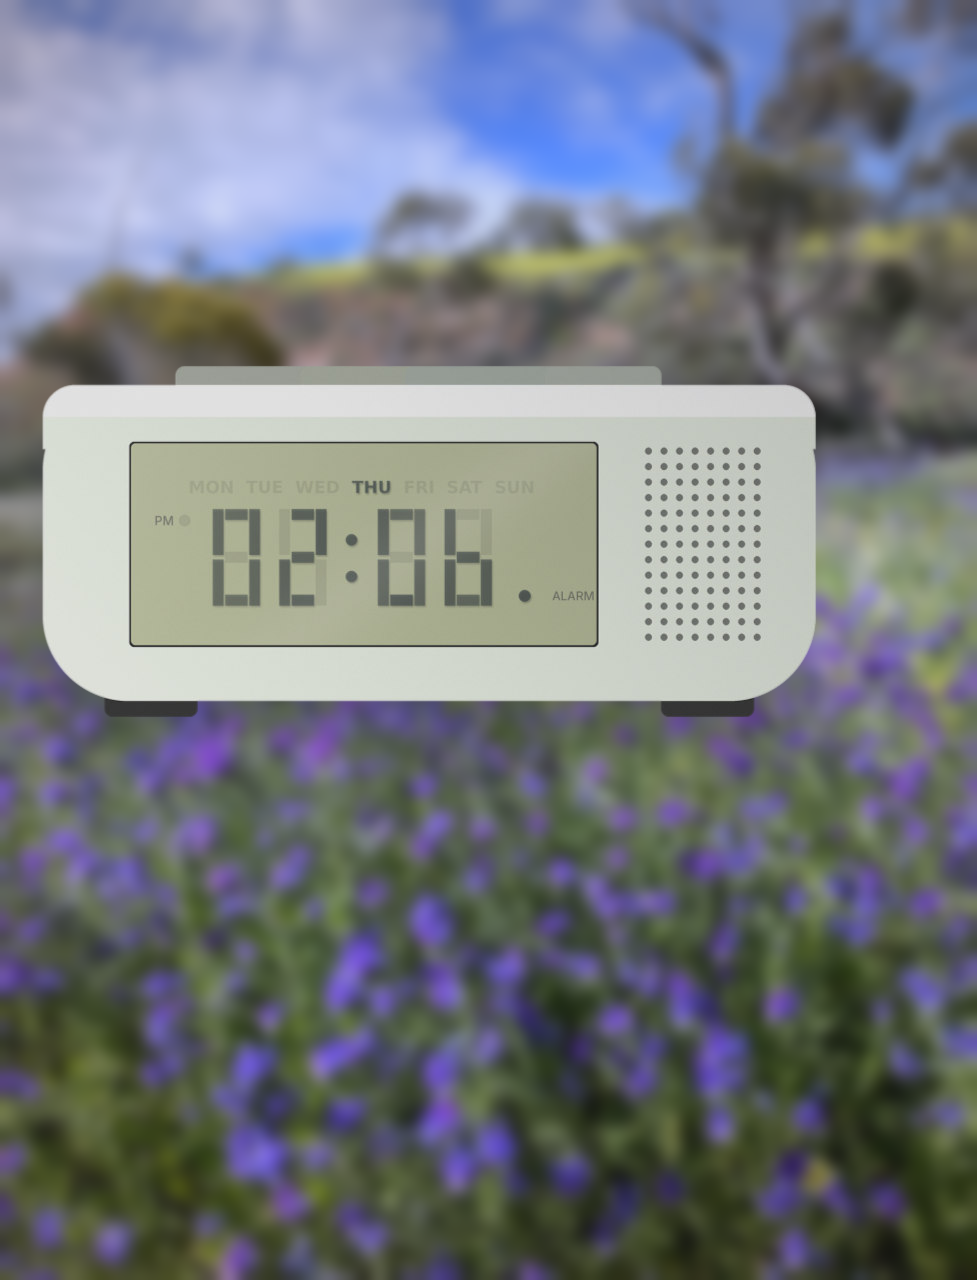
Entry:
2.06
